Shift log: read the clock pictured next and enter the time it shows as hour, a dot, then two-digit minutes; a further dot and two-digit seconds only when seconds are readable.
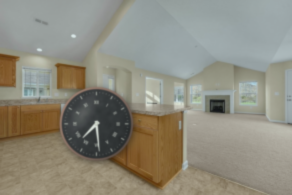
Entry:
7.29
